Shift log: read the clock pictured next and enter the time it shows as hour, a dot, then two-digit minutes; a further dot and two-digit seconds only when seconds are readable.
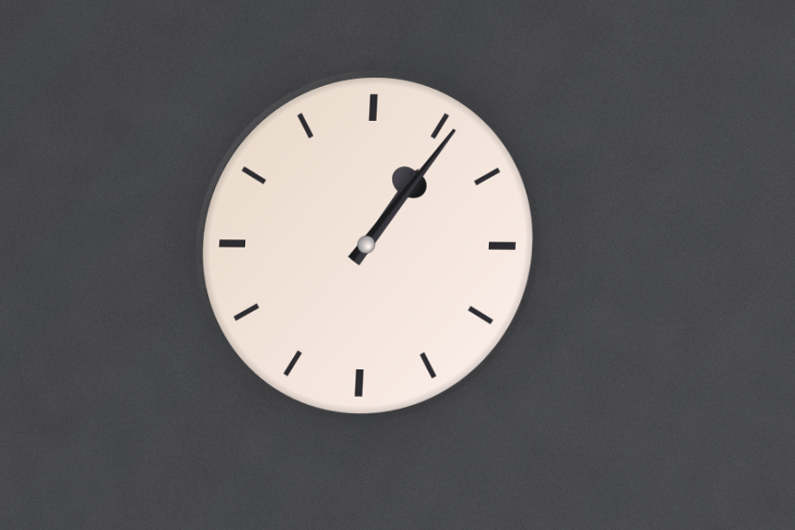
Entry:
1.06
